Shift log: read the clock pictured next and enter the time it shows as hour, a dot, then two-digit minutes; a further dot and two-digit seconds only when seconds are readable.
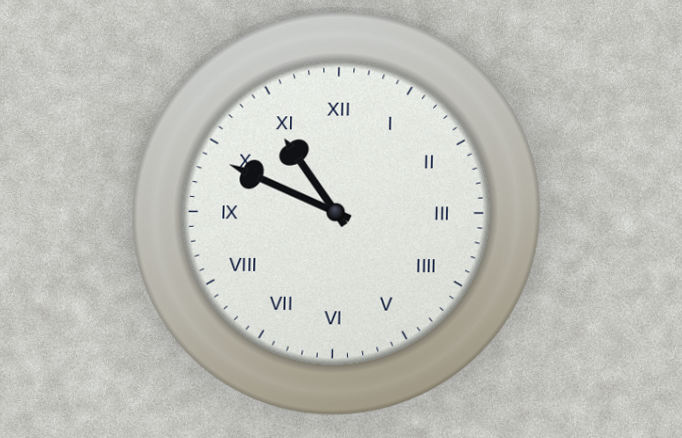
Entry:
10.49
